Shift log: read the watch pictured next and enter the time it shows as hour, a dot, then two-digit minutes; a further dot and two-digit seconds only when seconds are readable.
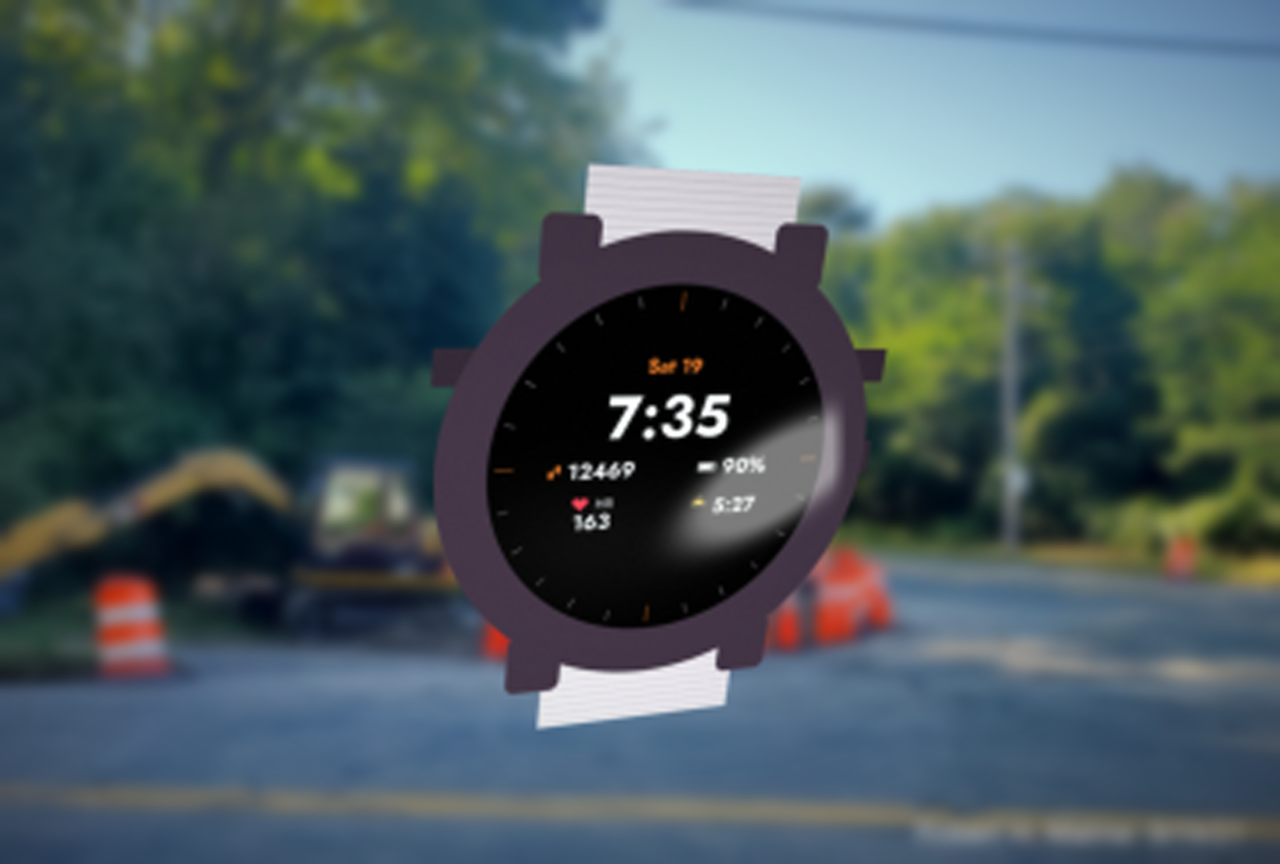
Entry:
7.35
